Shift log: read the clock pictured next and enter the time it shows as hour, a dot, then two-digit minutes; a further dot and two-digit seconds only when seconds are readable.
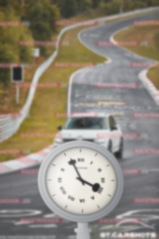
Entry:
3.56
